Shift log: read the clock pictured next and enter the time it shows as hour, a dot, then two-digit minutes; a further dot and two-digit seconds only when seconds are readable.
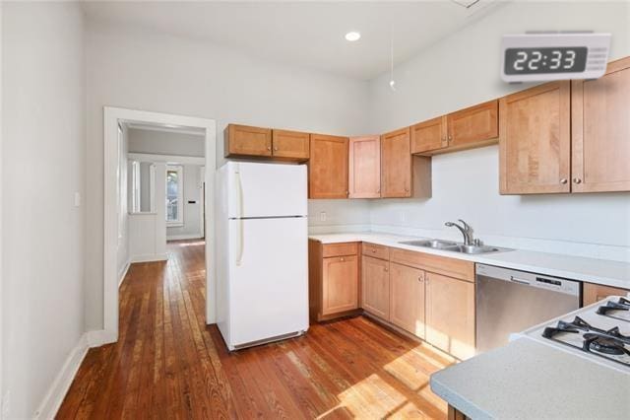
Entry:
22.33
